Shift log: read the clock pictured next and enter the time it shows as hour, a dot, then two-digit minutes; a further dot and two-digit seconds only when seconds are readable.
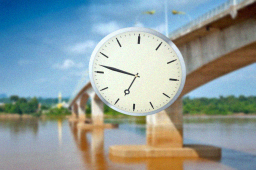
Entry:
6.47
